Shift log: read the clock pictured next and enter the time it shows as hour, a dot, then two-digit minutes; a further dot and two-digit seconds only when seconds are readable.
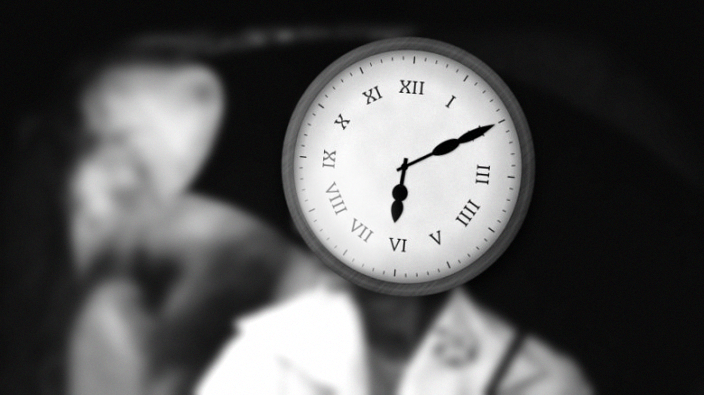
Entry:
6.10
